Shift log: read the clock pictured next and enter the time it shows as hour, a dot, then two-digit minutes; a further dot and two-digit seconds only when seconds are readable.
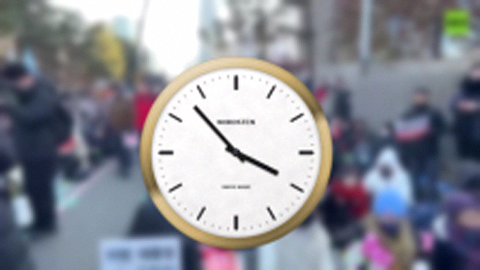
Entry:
3.53
